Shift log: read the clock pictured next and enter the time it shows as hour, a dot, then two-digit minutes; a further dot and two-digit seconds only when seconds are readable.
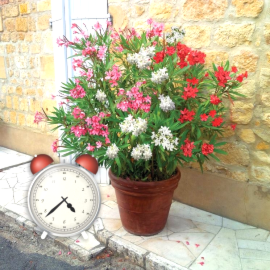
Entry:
4.38
